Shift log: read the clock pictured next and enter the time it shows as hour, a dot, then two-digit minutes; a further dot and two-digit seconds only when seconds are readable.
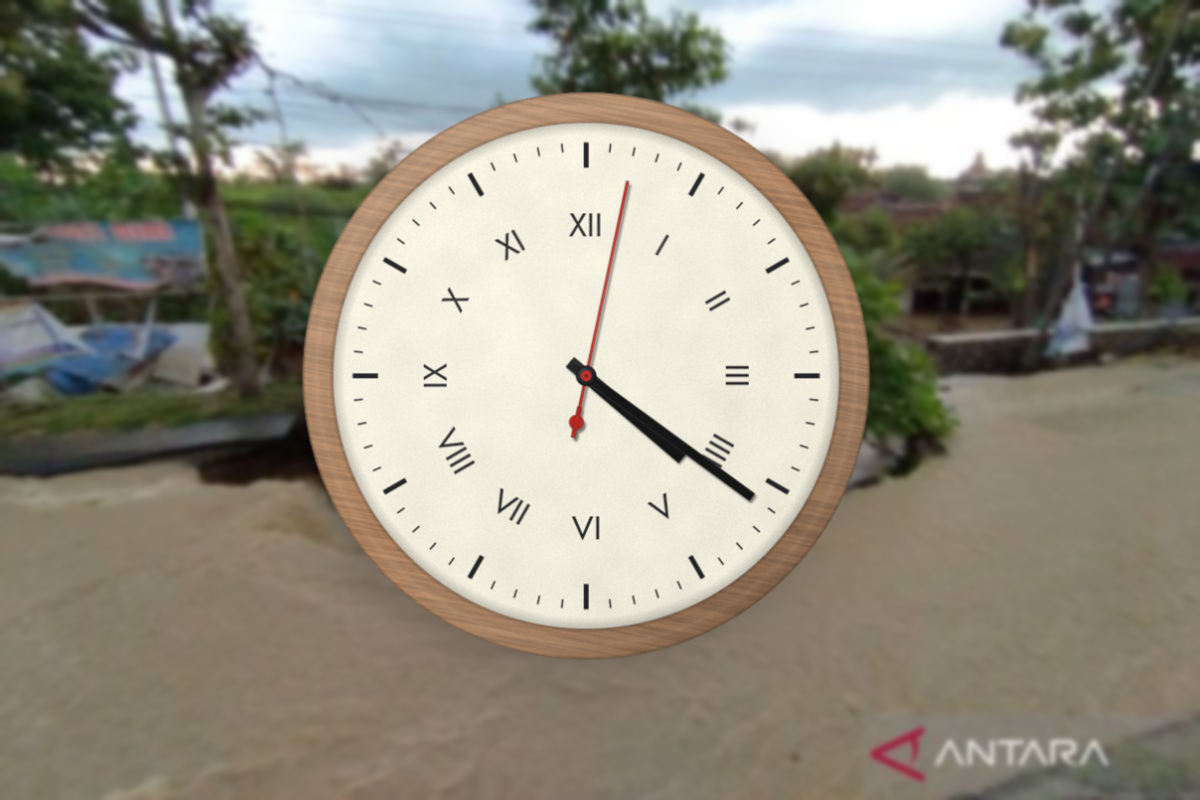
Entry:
4.21.02
